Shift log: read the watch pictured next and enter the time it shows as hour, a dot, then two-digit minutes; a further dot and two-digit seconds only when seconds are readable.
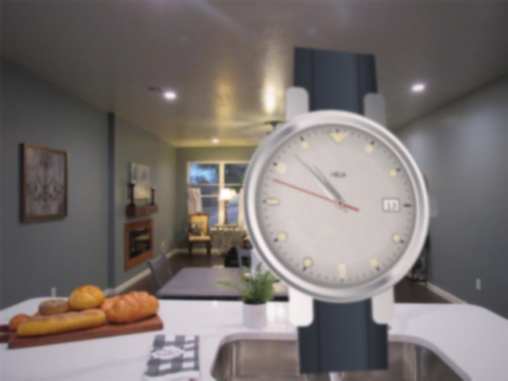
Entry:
10.52.48
